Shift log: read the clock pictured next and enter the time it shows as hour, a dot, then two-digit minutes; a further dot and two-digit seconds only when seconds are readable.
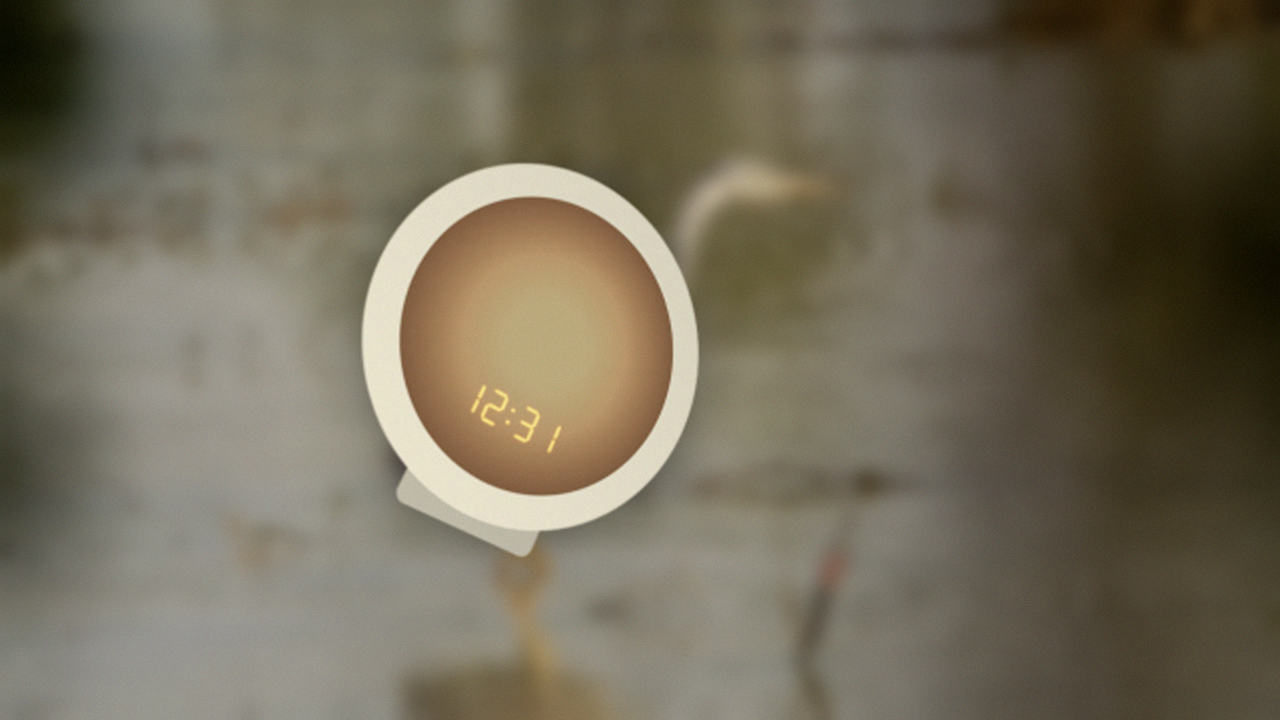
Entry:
12.31
